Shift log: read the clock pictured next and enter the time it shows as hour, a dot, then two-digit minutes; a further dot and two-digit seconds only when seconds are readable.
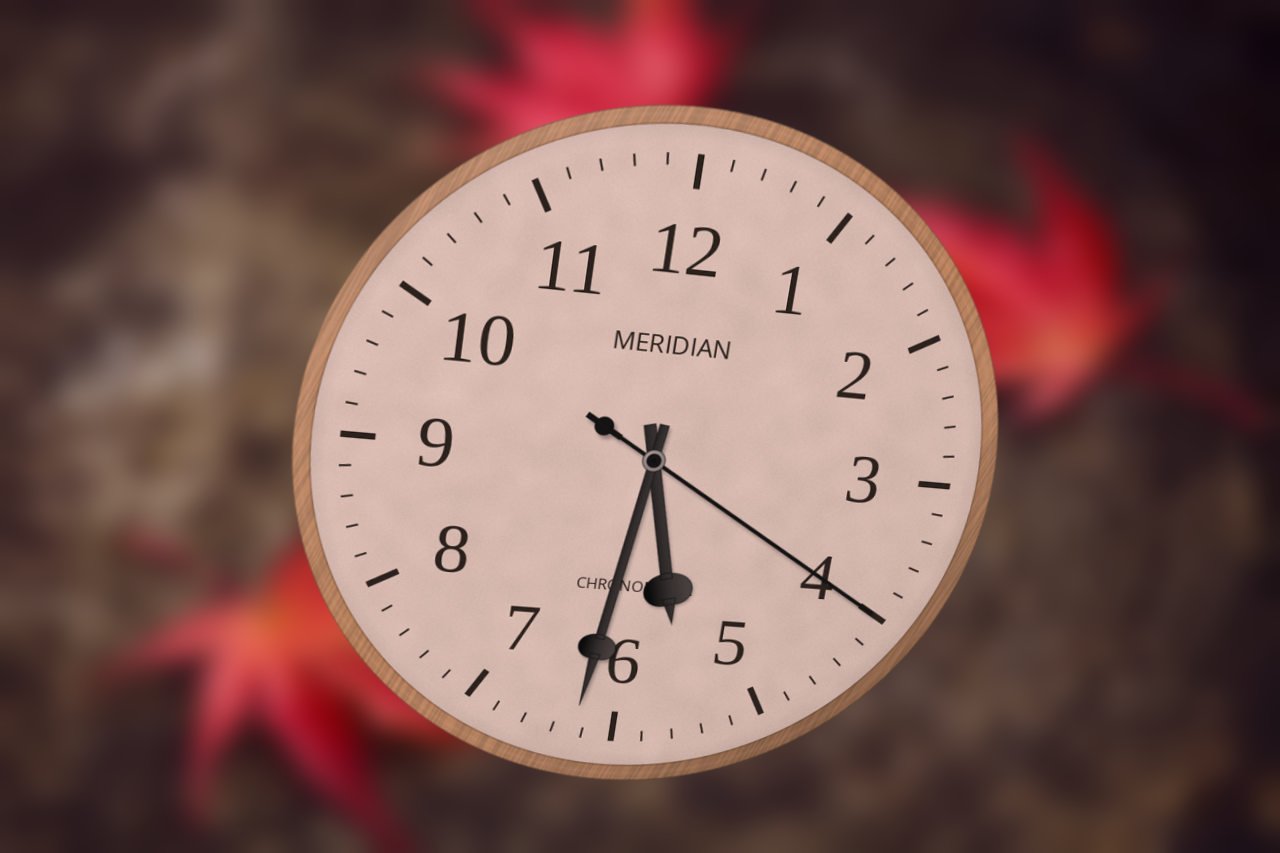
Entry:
5.31.20
